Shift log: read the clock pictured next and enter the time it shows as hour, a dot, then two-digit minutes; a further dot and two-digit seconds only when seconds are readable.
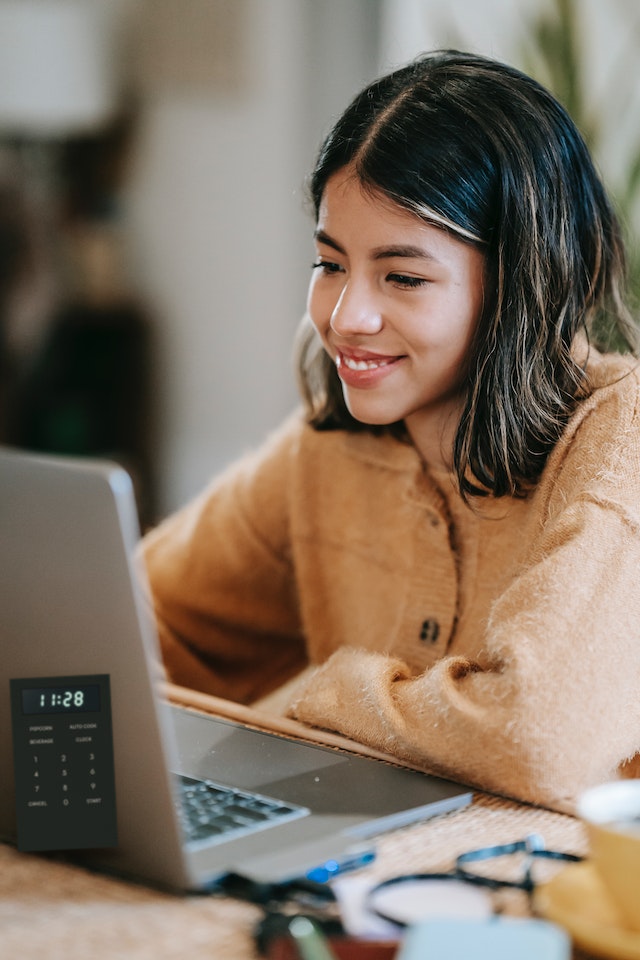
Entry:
11.28
